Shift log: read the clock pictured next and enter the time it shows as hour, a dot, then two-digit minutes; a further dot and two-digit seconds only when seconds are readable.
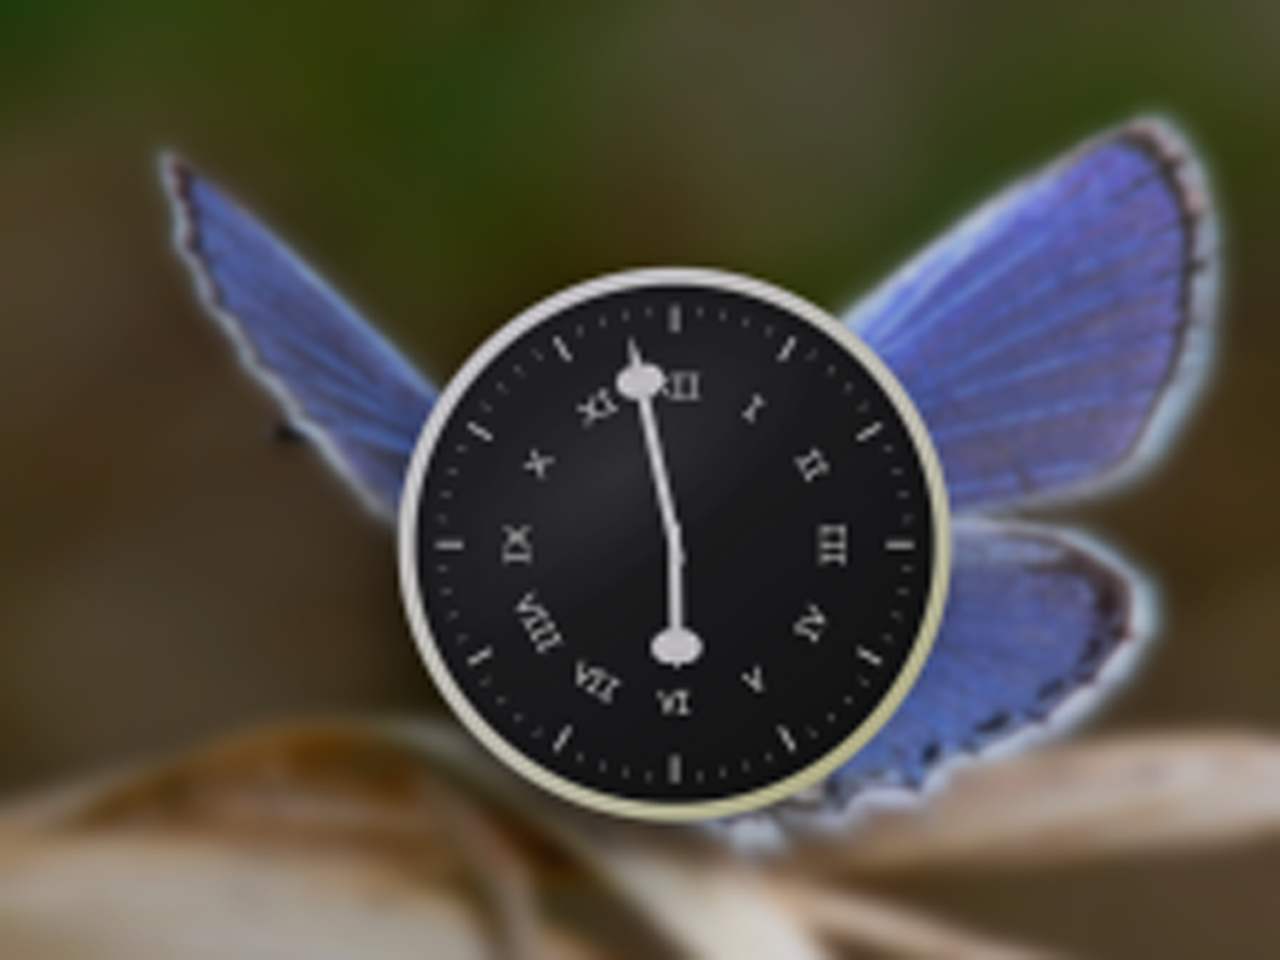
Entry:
5.58
